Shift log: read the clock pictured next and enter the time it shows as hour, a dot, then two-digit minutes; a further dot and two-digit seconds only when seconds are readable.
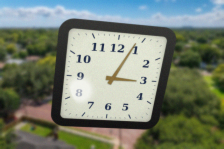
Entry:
3.04
